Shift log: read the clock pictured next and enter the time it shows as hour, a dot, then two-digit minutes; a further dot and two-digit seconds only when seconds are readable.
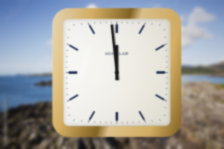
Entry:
11.59
